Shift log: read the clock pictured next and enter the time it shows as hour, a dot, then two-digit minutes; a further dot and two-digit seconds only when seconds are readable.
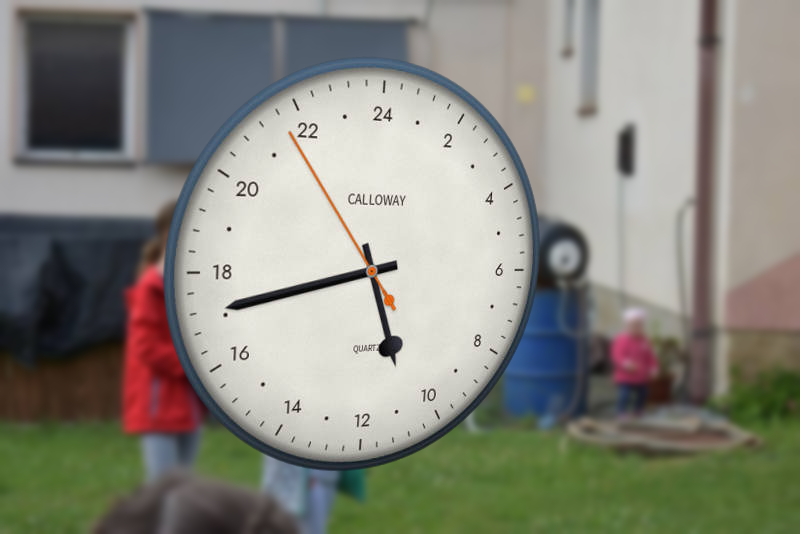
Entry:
10.42.54
